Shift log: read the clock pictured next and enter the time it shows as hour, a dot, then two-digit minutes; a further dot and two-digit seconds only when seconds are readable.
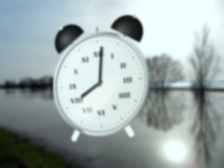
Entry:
8.01
